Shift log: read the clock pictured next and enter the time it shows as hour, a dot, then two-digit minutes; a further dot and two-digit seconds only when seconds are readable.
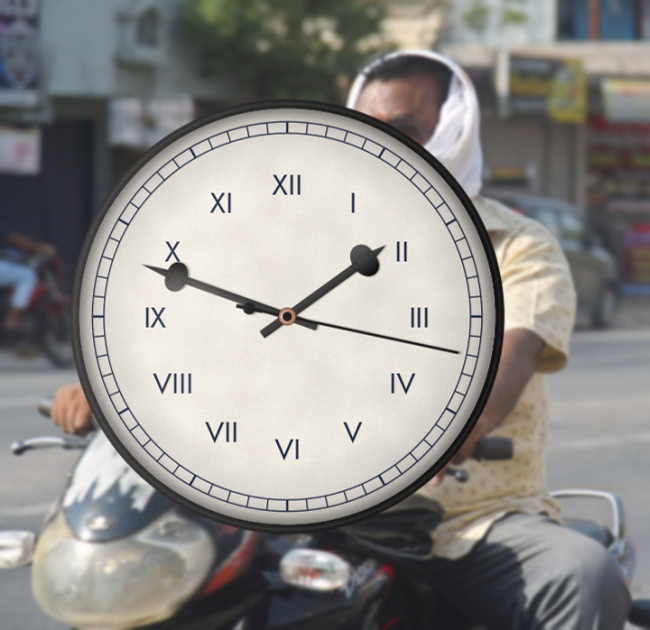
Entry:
1.48.17
